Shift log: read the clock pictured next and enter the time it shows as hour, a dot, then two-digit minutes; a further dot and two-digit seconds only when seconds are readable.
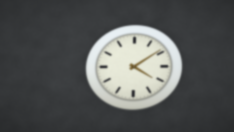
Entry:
4.09
